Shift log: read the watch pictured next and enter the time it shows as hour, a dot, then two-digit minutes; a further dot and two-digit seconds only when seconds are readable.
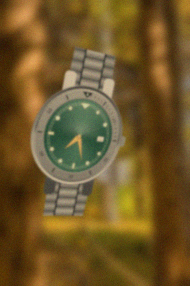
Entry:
7.27
